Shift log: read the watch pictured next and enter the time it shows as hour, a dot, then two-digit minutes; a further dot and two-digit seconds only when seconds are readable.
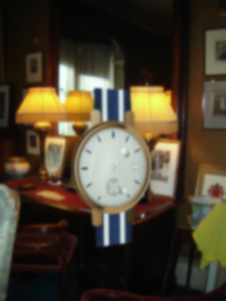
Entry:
1.26
